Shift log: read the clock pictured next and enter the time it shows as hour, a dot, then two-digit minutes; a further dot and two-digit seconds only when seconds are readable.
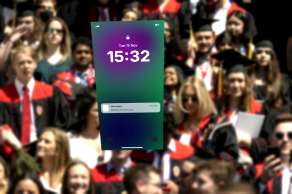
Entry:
15.32
